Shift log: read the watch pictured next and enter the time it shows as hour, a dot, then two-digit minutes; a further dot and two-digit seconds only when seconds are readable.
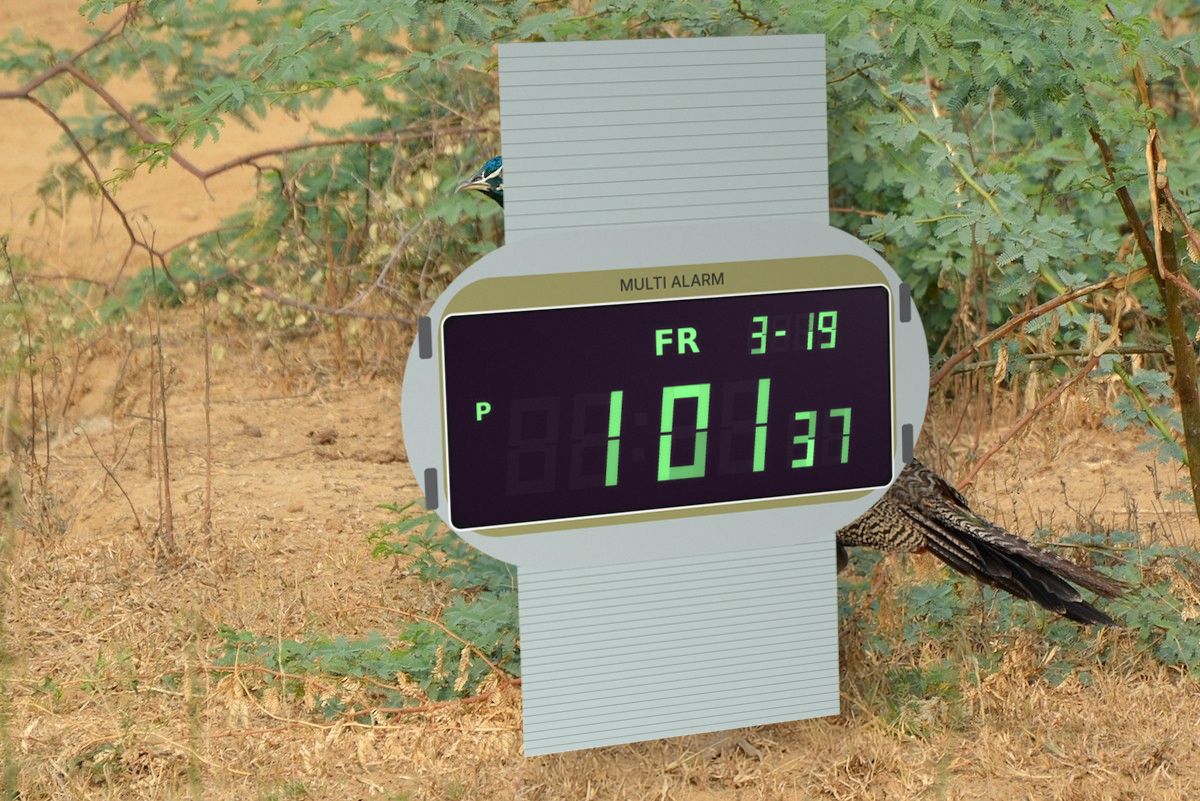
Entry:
1.01.37
